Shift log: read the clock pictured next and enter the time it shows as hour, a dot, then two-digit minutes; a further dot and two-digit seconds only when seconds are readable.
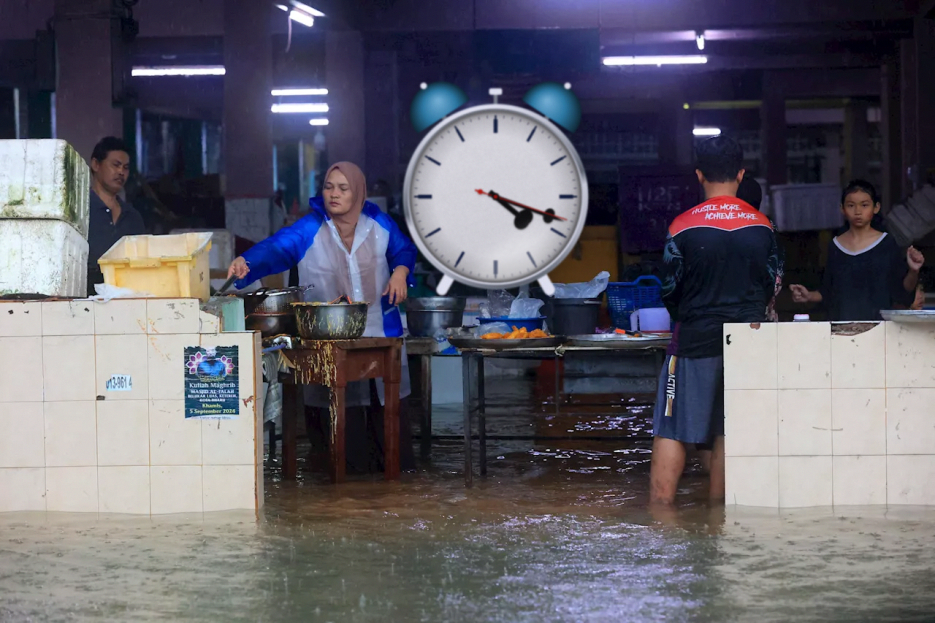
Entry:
4.18.18
